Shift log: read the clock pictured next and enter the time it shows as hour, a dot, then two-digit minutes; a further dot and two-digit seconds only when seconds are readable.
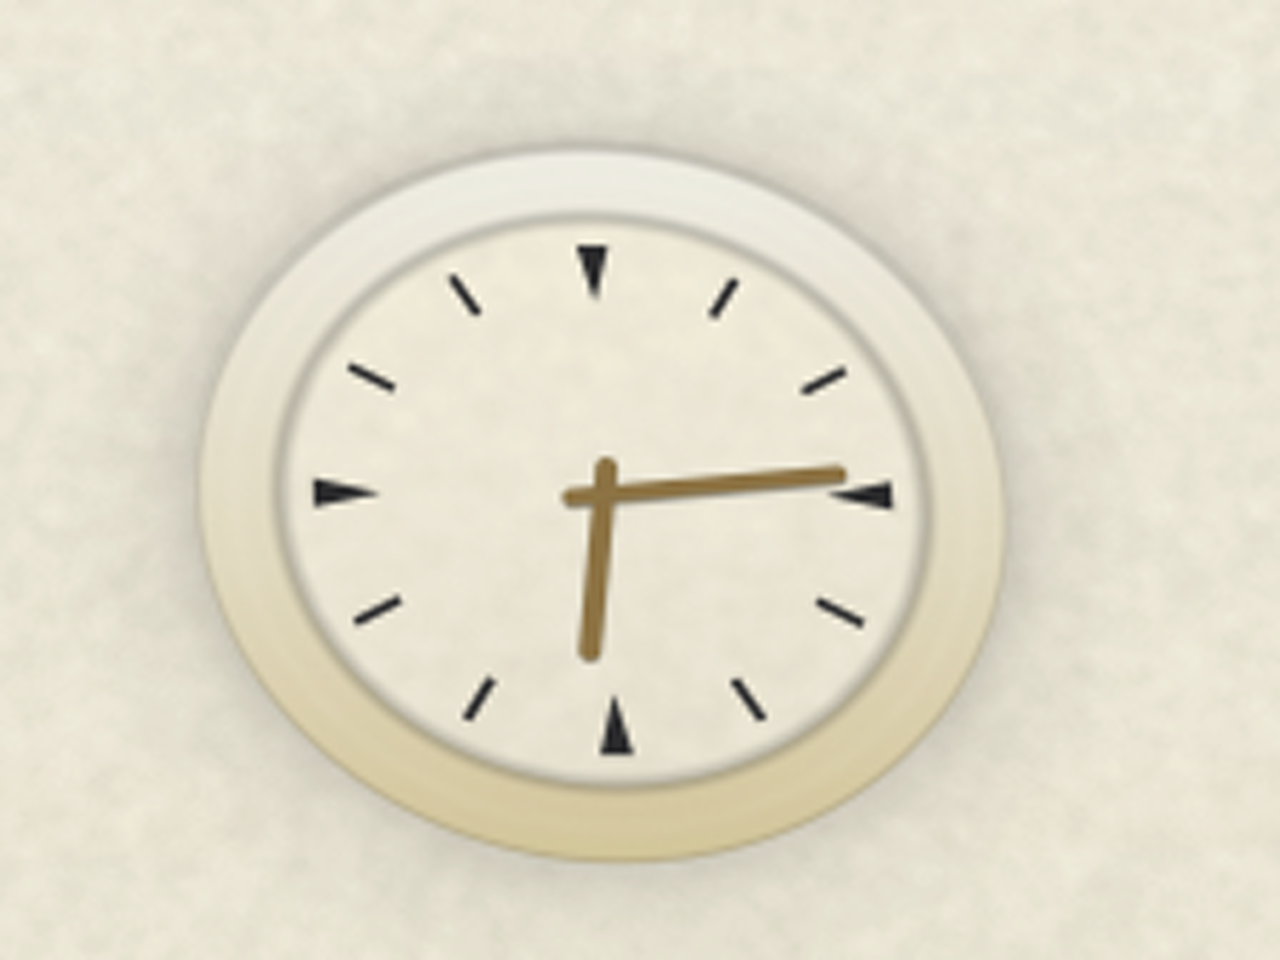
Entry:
6.14
